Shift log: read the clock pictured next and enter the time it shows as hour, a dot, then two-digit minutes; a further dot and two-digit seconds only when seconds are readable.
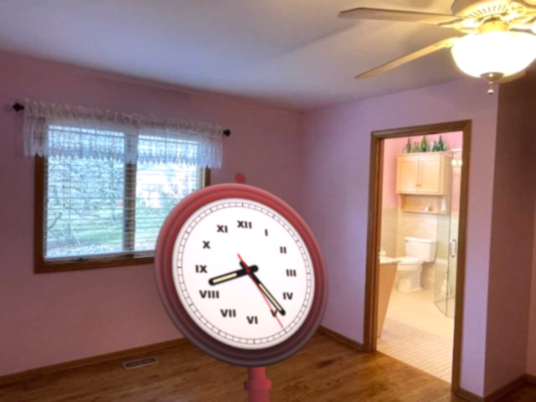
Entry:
8.23.25
